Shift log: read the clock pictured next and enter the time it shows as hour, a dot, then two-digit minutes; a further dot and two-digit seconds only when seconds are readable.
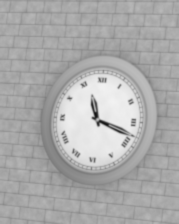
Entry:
11.18
